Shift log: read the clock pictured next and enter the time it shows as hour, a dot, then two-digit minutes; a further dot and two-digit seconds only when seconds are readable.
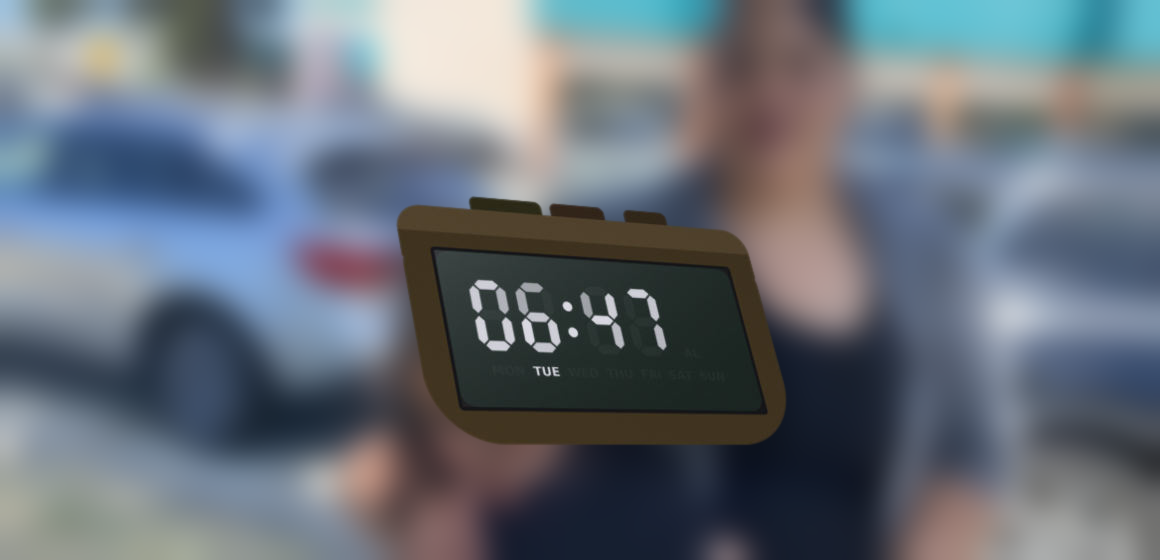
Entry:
6.47
